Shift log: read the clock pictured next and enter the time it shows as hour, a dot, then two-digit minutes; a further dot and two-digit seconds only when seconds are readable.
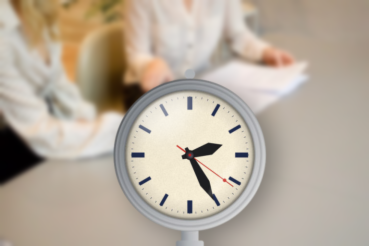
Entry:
2.25.21
